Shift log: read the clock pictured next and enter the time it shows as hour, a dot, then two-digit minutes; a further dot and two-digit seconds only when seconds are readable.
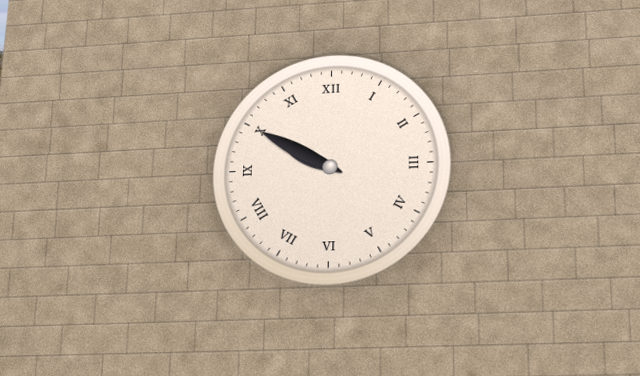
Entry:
9.50
